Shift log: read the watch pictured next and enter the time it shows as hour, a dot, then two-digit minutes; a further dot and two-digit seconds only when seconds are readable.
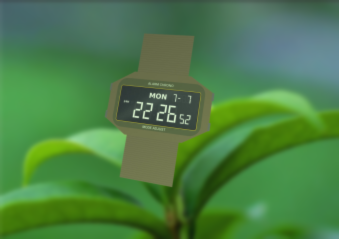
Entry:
22.26.52
